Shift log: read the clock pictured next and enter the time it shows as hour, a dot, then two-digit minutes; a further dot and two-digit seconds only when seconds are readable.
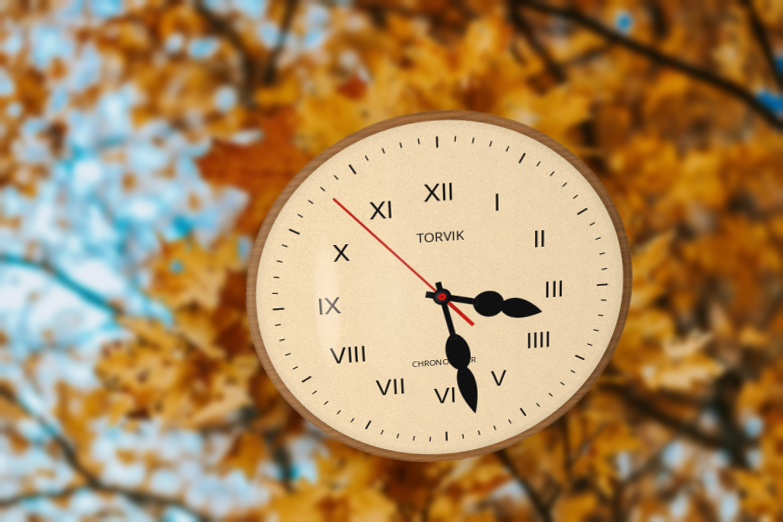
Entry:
3.27.53
